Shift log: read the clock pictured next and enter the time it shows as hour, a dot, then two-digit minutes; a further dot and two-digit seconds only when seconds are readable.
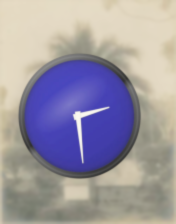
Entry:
2.29
